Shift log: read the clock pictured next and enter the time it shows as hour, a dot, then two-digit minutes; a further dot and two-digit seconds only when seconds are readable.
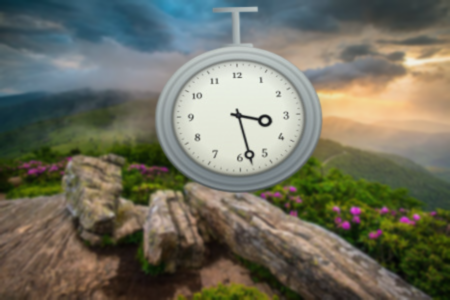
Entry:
3.28
